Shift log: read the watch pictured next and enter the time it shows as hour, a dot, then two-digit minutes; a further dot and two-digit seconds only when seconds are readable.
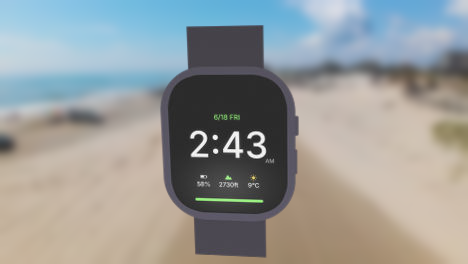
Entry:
2.43
